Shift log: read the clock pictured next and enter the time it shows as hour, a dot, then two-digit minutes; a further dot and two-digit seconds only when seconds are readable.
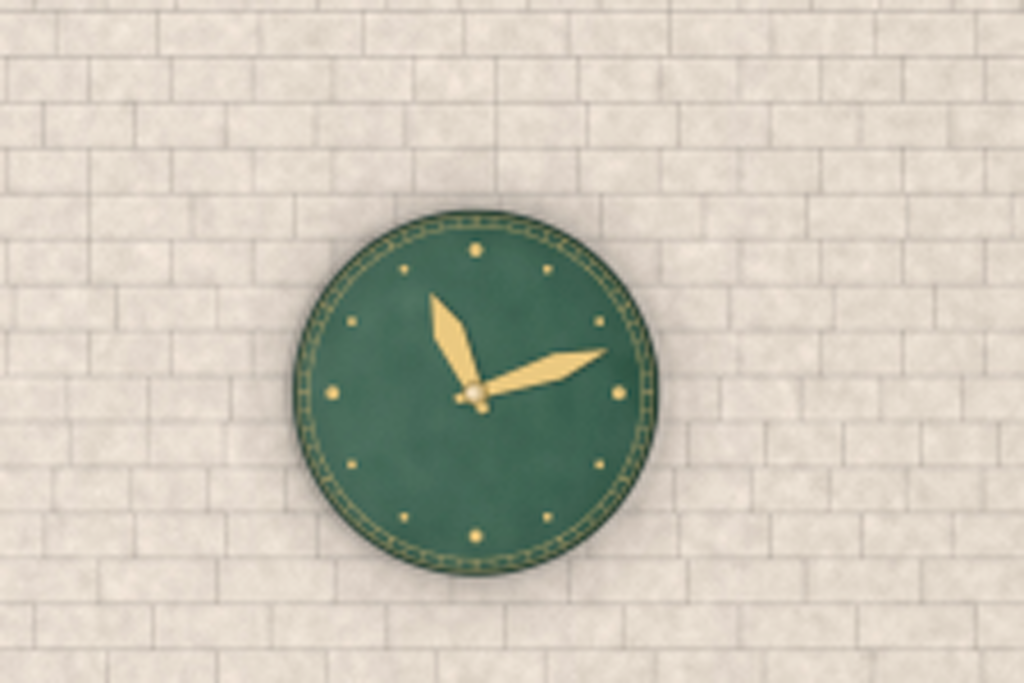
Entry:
11.12
